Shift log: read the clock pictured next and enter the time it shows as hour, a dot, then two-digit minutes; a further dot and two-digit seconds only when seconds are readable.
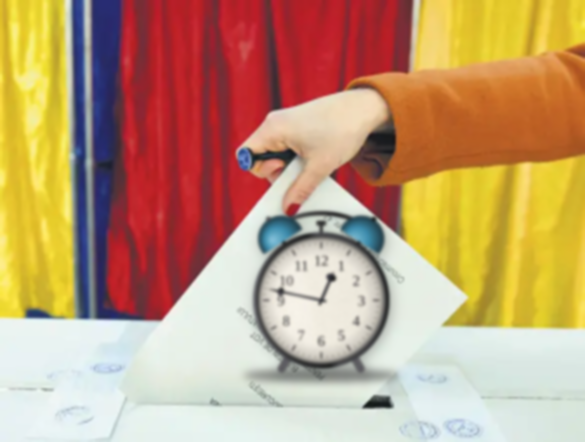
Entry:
12.47
